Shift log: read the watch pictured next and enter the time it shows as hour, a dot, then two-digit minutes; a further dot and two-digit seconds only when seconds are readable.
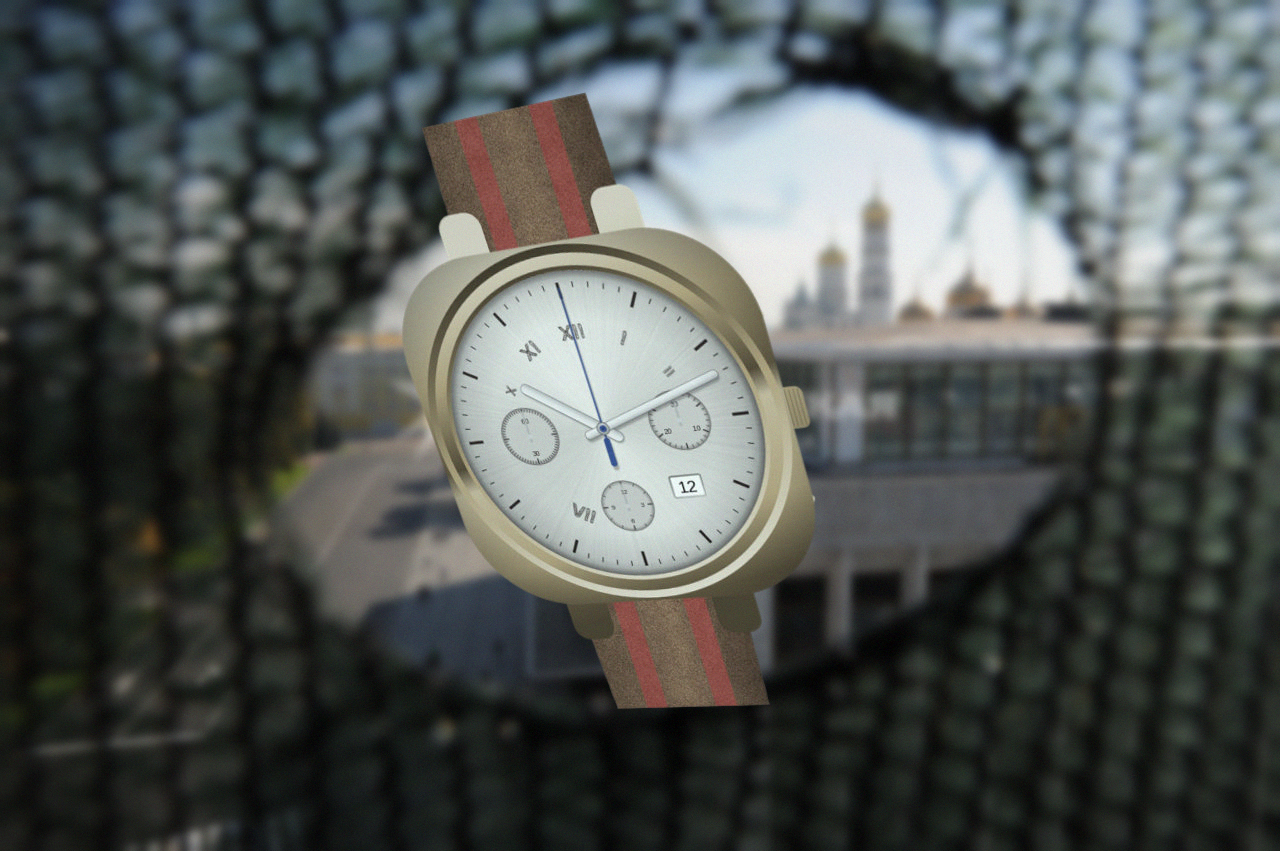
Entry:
10.12
